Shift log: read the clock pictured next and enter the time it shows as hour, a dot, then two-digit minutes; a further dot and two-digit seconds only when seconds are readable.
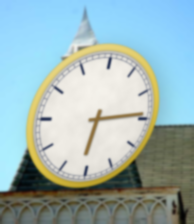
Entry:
6.14
